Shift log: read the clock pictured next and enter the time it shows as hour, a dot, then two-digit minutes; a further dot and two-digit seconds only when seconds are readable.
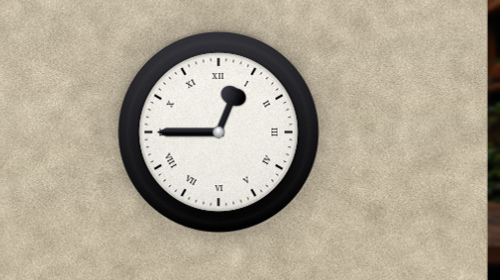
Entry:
12.45
